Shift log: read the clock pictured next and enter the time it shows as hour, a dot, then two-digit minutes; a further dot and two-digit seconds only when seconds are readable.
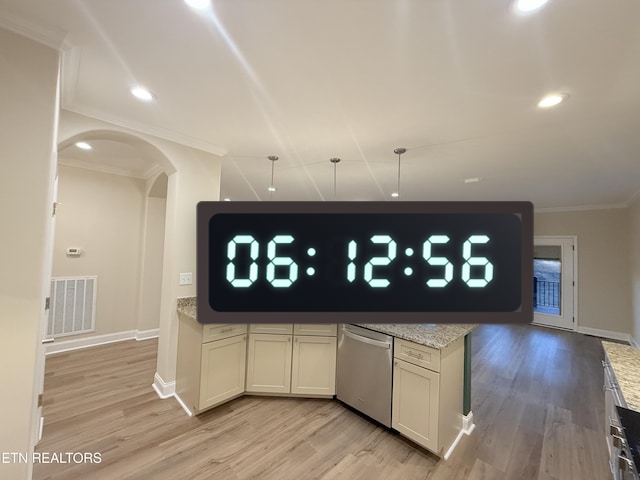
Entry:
6.12.56
